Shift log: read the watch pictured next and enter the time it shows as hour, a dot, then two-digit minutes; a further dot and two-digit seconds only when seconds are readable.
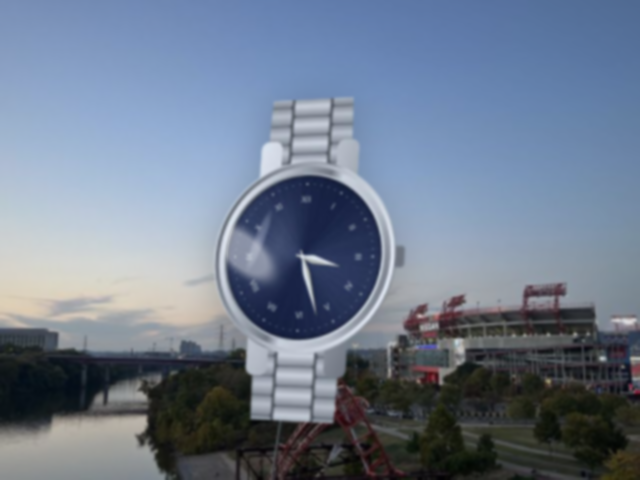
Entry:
3.27
